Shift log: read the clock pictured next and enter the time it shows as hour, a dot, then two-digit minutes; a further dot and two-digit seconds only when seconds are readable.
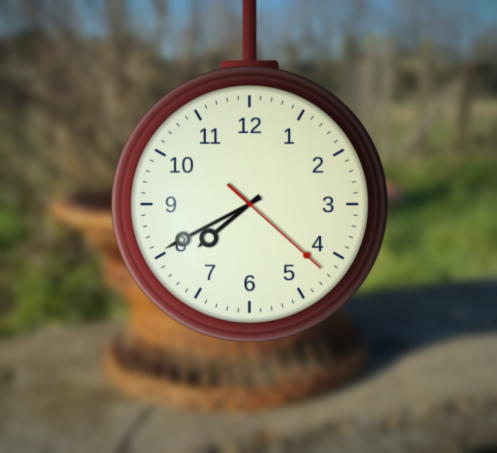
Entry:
7.40.22
